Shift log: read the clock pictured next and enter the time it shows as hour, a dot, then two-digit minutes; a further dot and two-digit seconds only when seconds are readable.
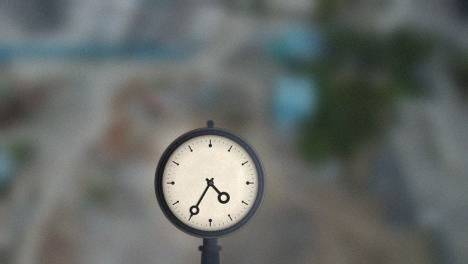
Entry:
4.35
